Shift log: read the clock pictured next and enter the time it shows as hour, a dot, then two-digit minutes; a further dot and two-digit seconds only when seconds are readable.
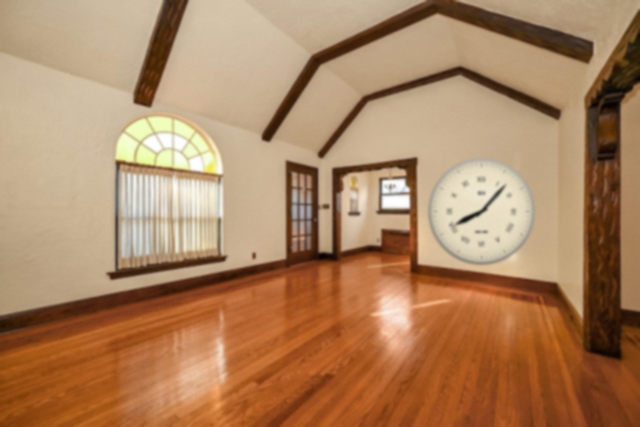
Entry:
8.07
